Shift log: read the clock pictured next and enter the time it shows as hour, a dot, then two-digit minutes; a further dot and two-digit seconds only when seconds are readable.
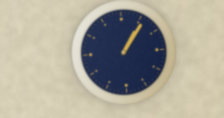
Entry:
1.06
